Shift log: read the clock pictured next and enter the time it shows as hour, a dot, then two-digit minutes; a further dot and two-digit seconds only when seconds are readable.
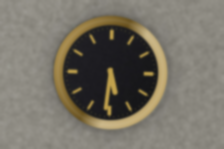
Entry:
5.31
